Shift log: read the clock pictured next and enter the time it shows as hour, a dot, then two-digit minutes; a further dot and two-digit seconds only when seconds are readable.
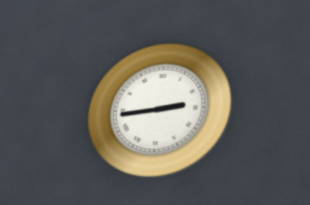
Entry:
2.44
